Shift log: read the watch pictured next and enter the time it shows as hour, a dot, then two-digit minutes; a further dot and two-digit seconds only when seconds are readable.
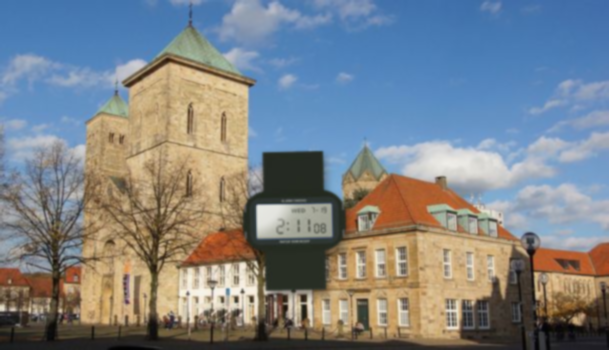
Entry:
2.11
